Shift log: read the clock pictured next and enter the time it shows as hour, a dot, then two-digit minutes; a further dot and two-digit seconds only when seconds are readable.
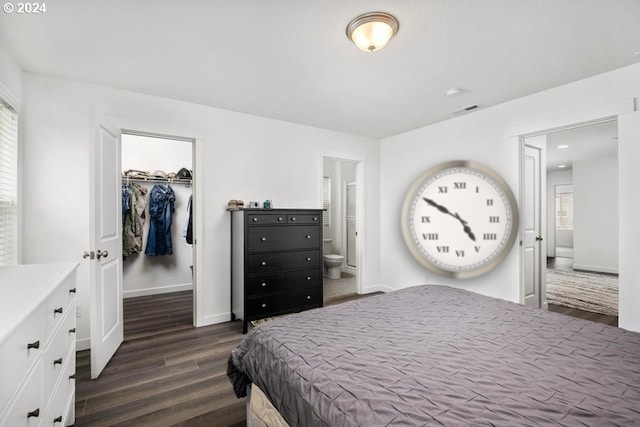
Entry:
4.50
